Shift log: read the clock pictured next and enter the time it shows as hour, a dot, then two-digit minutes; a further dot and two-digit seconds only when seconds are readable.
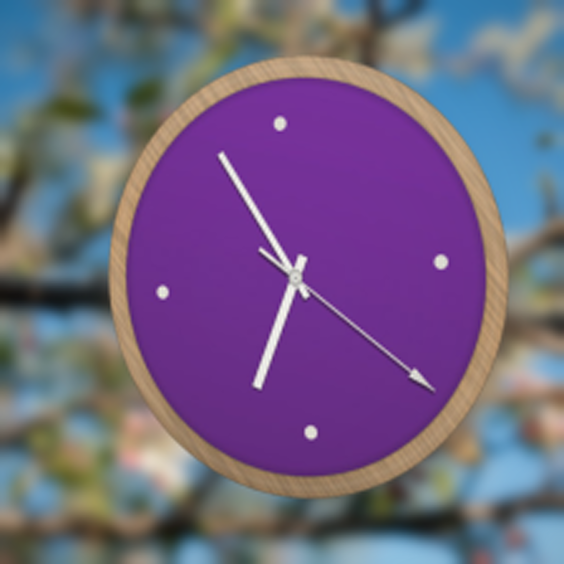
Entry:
6.55.22
